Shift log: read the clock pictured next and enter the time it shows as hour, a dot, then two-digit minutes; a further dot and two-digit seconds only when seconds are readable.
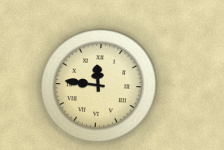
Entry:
11.46
